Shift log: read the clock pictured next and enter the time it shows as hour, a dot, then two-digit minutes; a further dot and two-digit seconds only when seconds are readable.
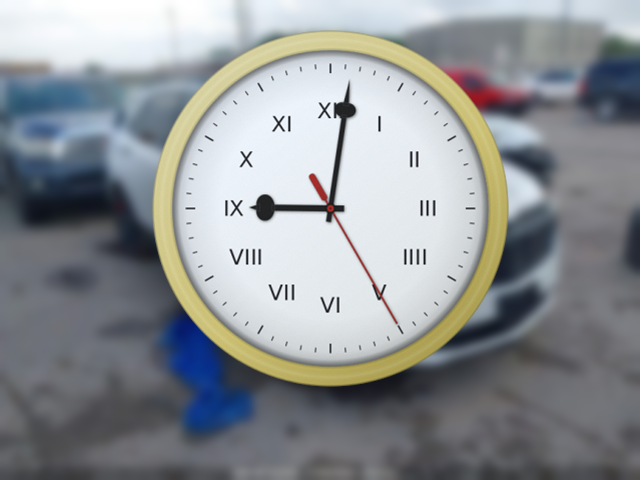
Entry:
9.01.25
